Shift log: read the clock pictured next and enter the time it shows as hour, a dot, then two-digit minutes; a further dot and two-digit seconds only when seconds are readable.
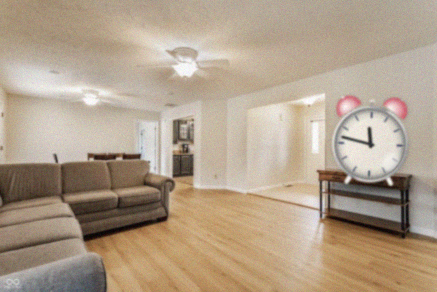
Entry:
11.47
